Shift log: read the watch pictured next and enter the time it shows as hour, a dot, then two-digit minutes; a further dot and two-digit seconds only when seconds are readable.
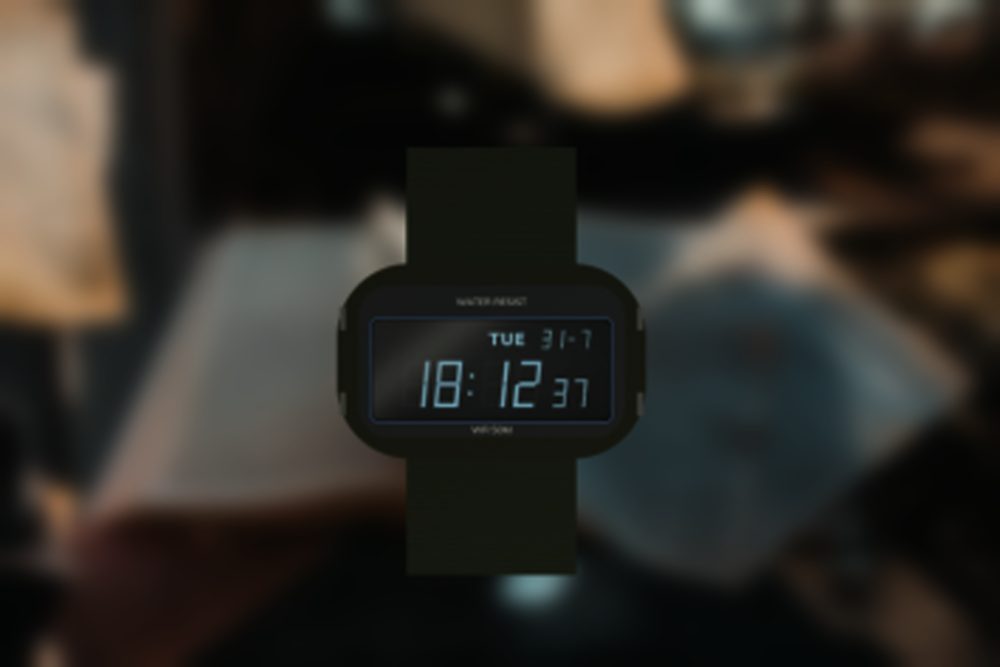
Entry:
18.12.37
